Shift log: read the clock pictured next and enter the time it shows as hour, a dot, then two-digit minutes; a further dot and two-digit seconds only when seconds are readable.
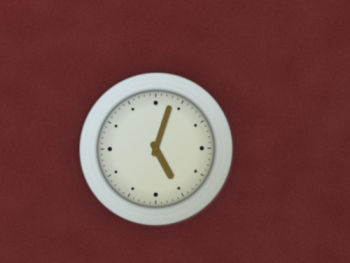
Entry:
5.03
